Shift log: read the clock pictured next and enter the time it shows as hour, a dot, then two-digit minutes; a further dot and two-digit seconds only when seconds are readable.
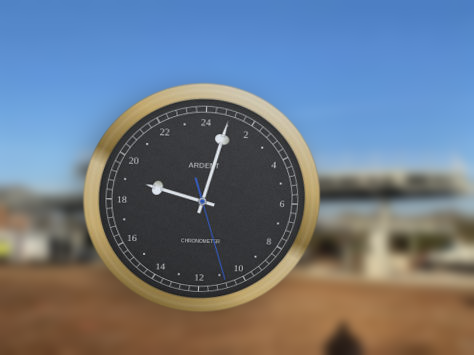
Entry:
19.02.27
